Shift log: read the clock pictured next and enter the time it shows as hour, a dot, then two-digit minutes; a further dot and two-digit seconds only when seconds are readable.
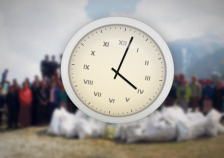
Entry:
4.02
